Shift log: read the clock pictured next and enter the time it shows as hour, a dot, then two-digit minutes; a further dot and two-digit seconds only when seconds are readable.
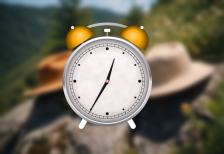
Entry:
12.35
